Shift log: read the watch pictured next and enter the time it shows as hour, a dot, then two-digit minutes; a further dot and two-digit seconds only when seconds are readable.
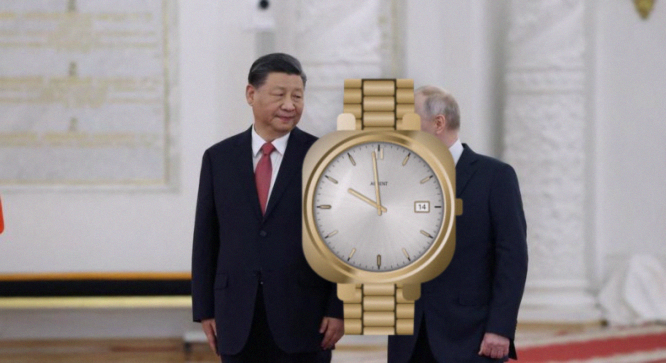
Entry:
9.59
